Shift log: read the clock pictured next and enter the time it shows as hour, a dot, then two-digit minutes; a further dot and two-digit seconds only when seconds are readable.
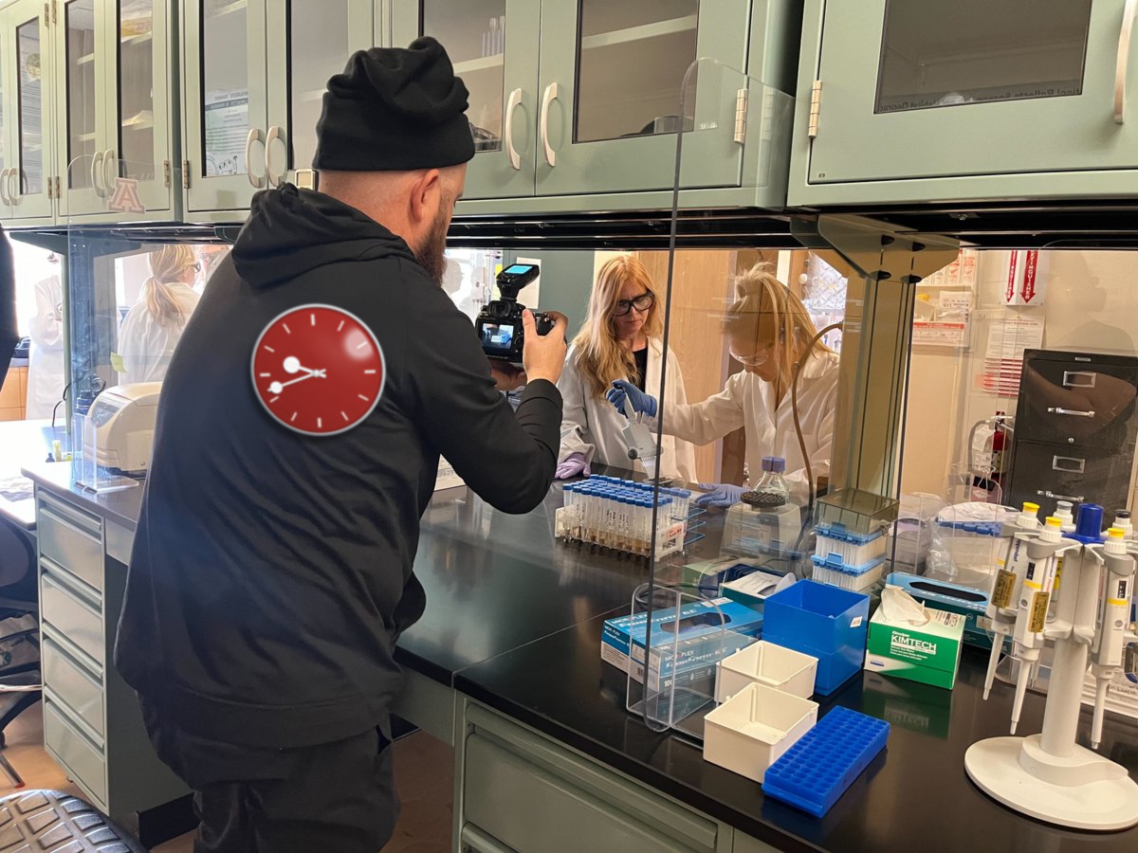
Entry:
9.42
